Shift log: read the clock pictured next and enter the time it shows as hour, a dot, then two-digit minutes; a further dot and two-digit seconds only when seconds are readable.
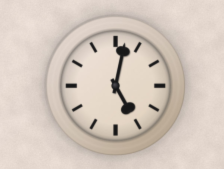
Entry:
5.02
